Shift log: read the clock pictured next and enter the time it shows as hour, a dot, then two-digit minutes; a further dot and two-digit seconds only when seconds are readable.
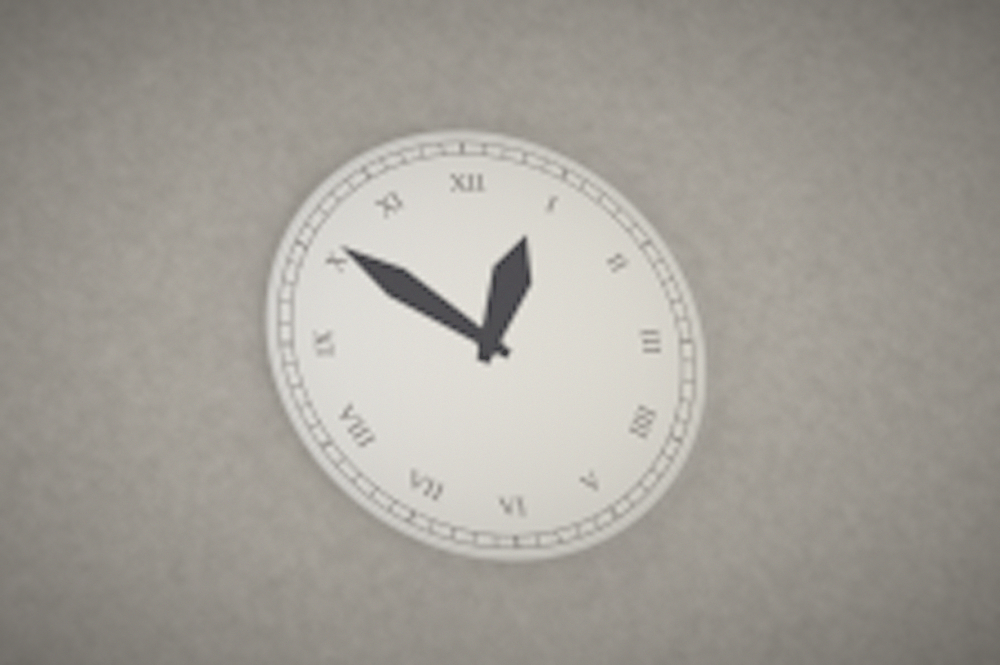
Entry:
12.51
